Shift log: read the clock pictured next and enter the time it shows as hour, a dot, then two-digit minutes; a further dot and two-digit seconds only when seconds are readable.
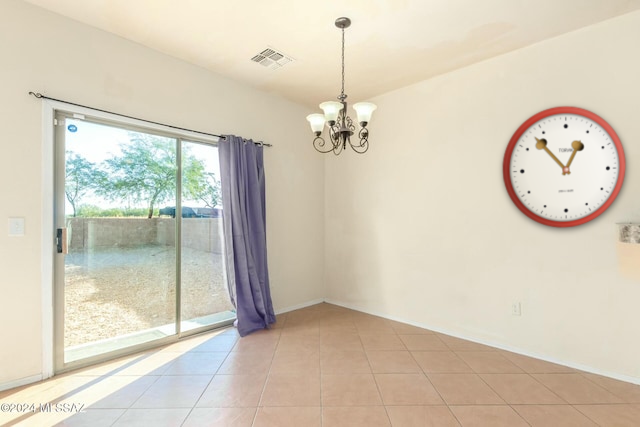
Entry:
12.53
